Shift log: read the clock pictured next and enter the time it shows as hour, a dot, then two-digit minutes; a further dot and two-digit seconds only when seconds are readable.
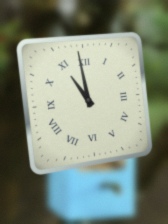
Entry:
10.59
